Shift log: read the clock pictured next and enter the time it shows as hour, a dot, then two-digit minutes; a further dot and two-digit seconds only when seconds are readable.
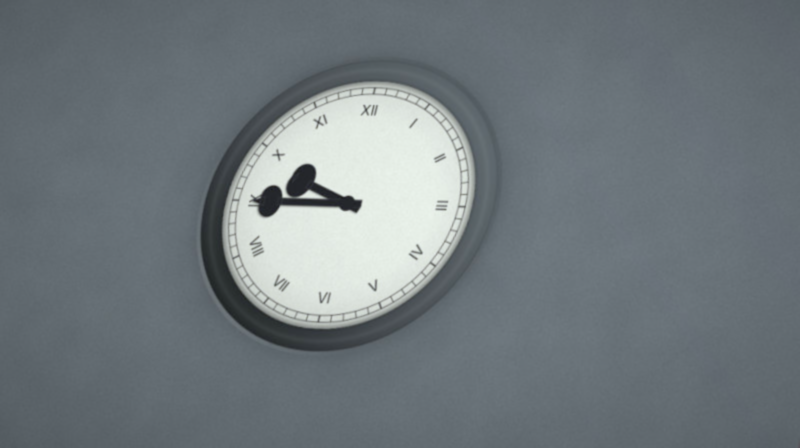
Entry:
9.45
